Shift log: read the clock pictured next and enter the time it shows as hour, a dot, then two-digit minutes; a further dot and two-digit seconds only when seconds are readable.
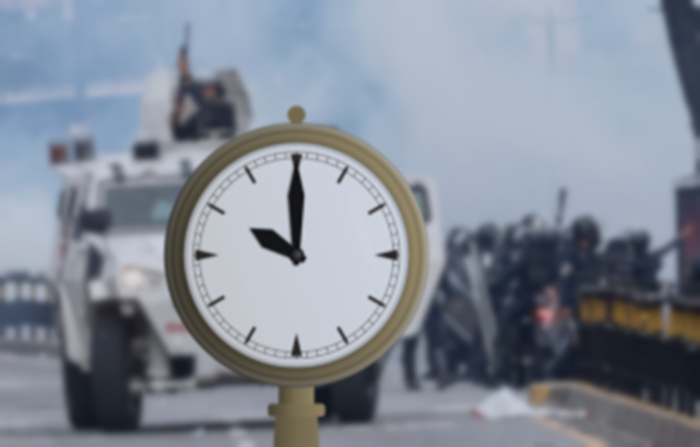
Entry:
10.00
